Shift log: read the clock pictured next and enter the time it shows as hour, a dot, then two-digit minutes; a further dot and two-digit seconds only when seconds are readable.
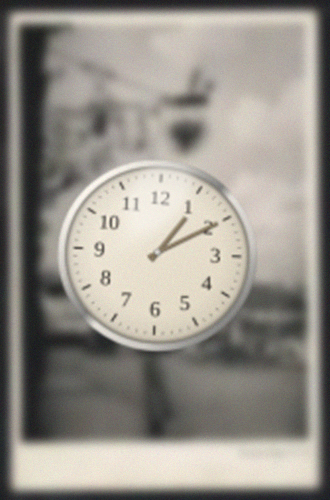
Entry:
1.10
